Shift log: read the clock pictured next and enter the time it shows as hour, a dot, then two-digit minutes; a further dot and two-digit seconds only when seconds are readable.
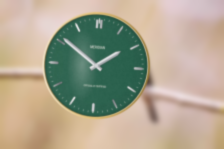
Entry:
1.51
